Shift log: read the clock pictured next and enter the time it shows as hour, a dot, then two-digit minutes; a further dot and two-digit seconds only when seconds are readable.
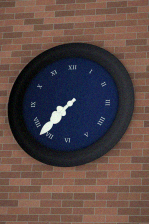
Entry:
7.37
